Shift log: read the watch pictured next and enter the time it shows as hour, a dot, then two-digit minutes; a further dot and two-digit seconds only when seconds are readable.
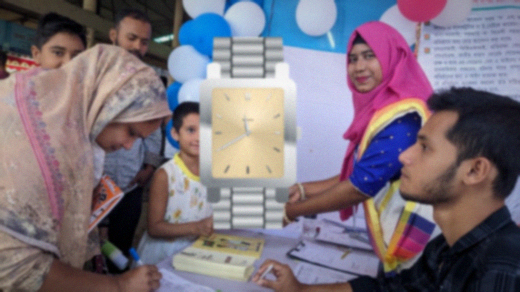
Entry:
11.40
